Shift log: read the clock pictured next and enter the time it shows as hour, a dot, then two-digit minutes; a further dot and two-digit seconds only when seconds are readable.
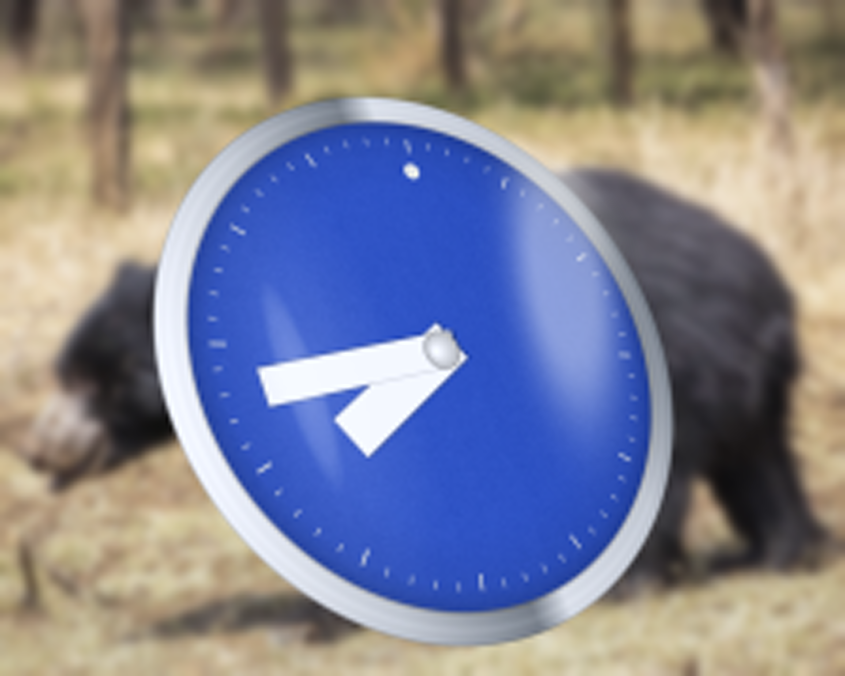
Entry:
7.43
